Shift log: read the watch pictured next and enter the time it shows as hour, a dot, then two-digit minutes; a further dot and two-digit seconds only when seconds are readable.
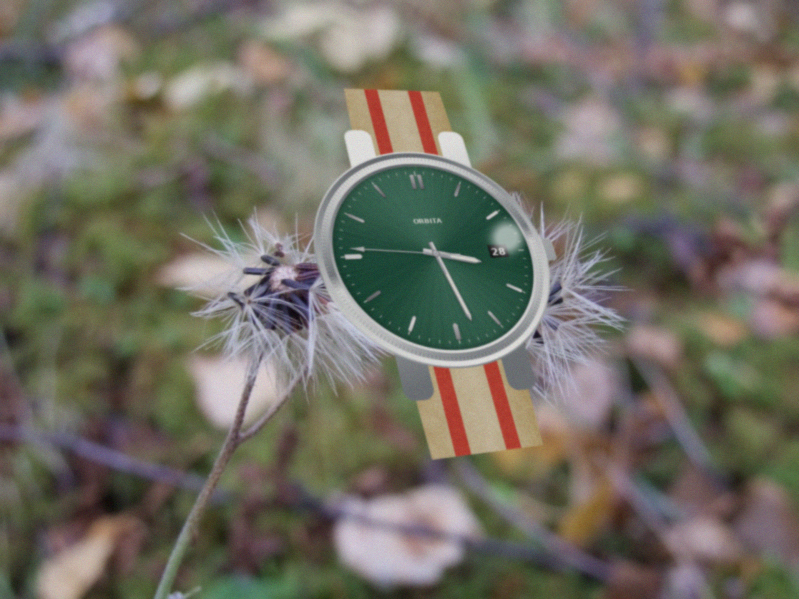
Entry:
3.27.46
